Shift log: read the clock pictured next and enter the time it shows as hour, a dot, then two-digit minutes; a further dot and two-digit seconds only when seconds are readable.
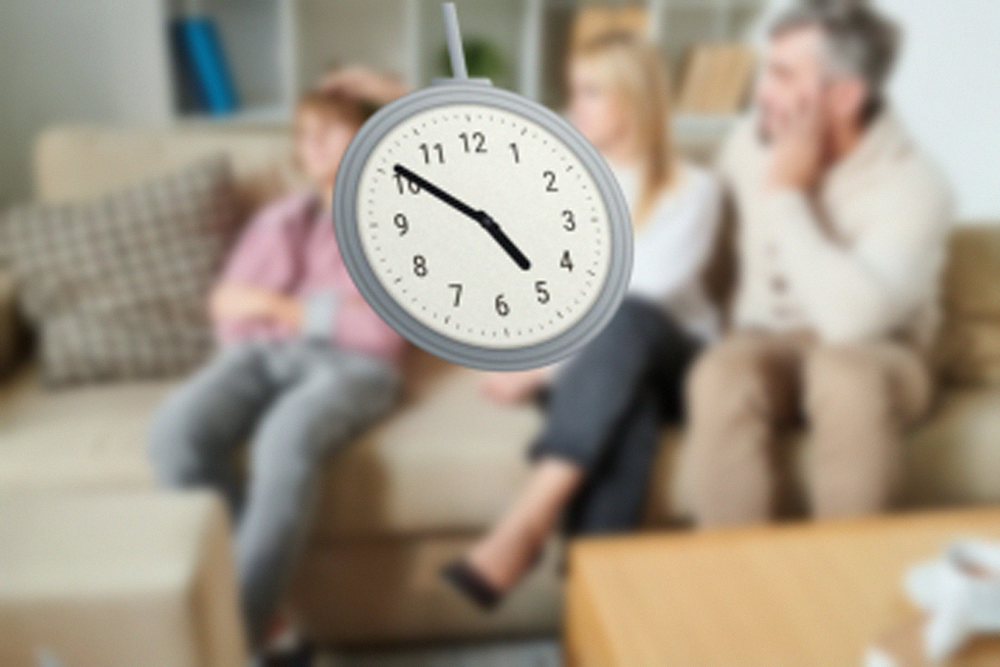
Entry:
4.51
